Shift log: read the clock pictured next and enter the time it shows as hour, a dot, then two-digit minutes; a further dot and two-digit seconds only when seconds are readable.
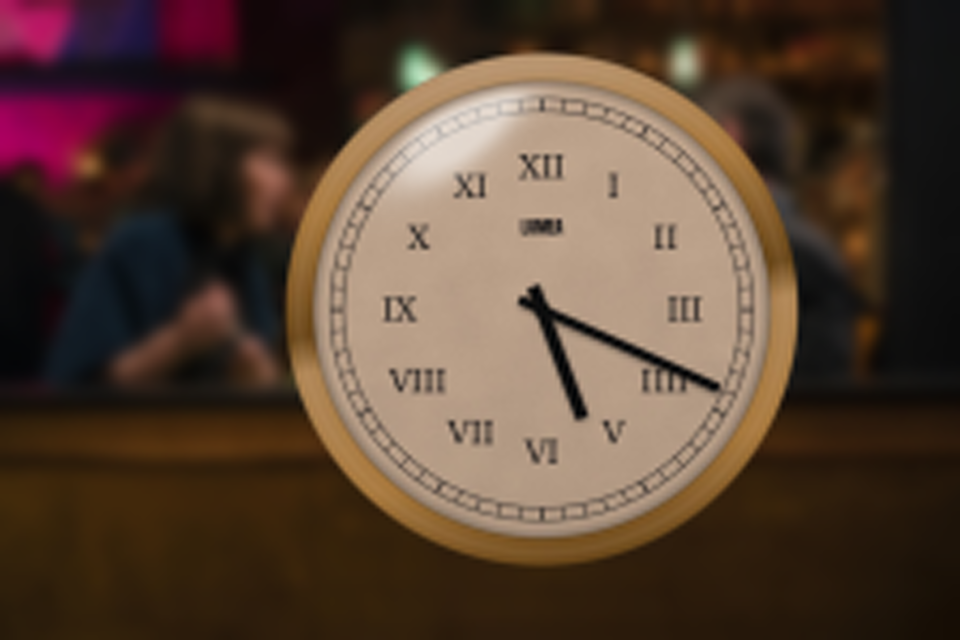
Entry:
5.19
